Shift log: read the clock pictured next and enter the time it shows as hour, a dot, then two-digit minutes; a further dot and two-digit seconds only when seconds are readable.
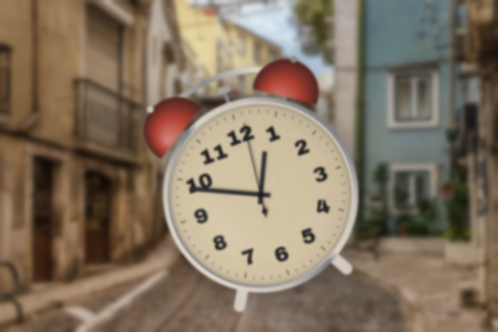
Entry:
12.49.01
